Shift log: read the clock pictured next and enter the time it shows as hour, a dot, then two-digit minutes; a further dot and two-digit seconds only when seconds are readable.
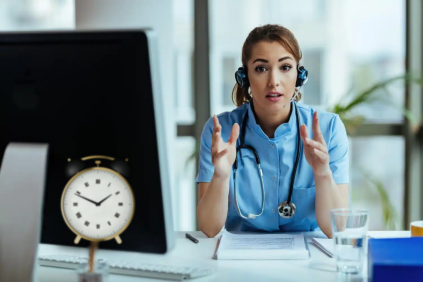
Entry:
1.49
